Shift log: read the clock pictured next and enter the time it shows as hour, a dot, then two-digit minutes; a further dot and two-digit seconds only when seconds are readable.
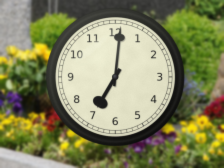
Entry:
7.01
